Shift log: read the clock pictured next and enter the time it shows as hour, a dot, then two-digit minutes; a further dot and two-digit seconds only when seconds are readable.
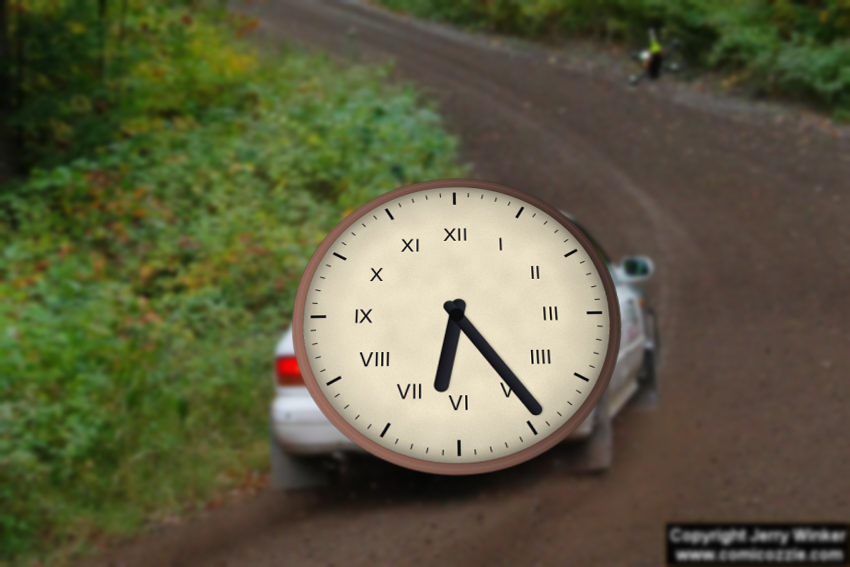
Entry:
6.24
